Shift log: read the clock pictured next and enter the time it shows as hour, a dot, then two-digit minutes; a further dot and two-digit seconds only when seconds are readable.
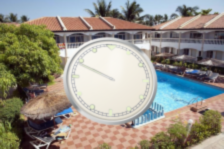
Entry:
9.49
